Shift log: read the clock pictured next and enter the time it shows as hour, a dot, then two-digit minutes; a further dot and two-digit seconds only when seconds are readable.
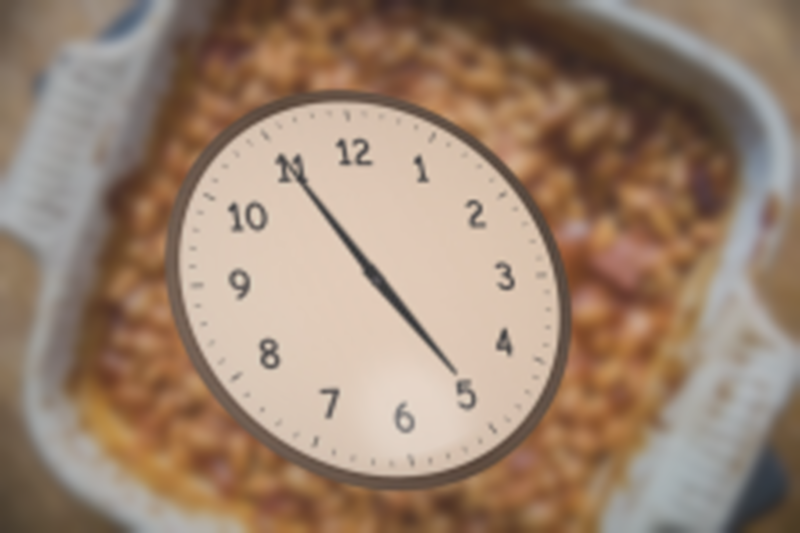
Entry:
4.55
